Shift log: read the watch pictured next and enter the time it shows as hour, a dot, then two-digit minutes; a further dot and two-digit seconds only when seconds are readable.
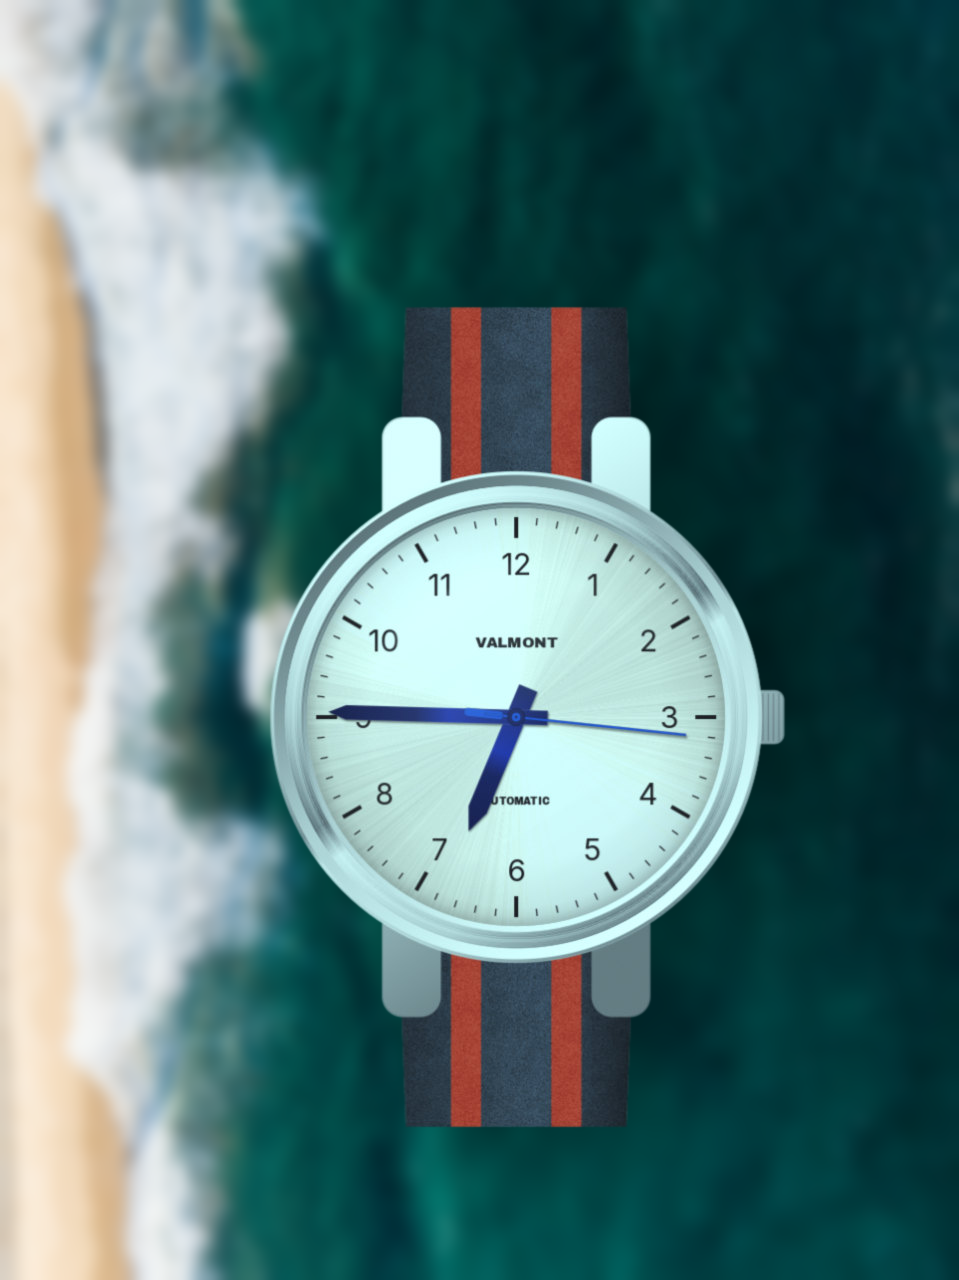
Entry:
6.45.16
